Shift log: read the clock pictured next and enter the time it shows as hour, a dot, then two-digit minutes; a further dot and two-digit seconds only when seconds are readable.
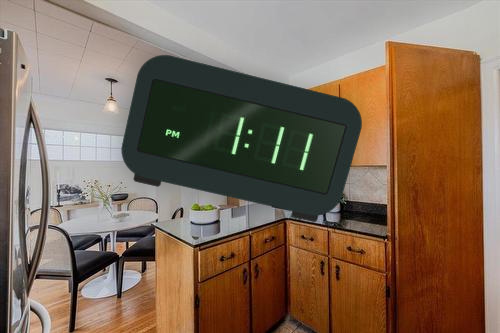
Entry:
1.11
